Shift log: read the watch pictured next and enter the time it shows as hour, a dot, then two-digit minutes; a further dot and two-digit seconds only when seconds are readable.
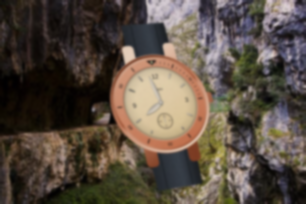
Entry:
7.58
